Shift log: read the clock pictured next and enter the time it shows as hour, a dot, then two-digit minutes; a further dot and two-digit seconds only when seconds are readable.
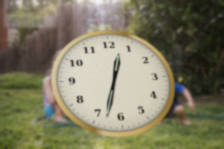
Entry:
12.33
